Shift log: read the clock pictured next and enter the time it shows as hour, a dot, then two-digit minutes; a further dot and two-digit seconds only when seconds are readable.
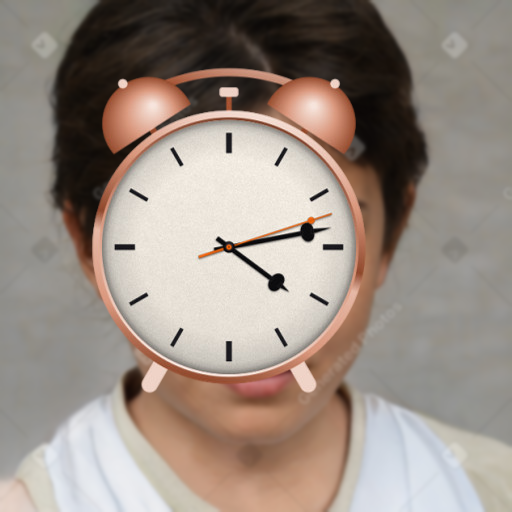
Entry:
4.13.12
